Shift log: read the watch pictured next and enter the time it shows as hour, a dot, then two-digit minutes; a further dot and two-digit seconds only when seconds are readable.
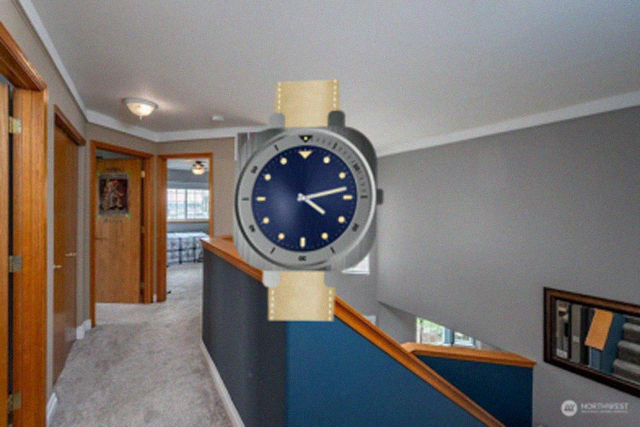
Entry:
4.13
